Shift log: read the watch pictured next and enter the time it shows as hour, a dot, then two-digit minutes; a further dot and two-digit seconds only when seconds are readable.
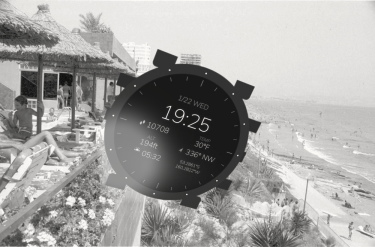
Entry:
19.25
